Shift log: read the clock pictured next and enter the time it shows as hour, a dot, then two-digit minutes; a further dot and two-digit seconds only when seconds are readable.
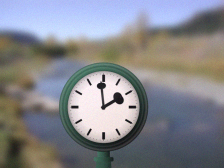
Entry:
1.59
